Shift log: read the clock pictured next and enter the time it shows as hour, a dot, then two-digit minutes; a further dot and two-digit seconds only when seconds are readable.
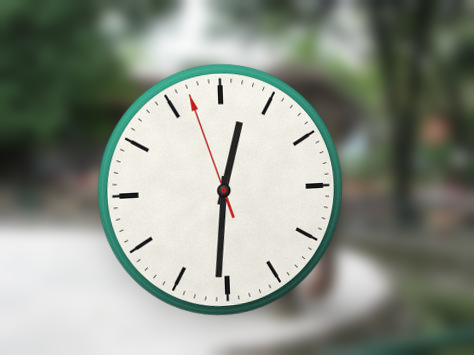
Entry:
12.30.57
